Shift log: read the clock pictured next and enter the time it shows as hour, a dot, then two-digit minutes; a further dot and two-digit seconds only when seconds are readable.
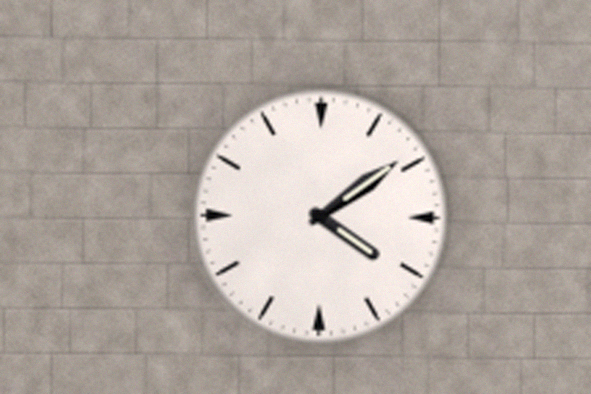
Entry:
4.09
